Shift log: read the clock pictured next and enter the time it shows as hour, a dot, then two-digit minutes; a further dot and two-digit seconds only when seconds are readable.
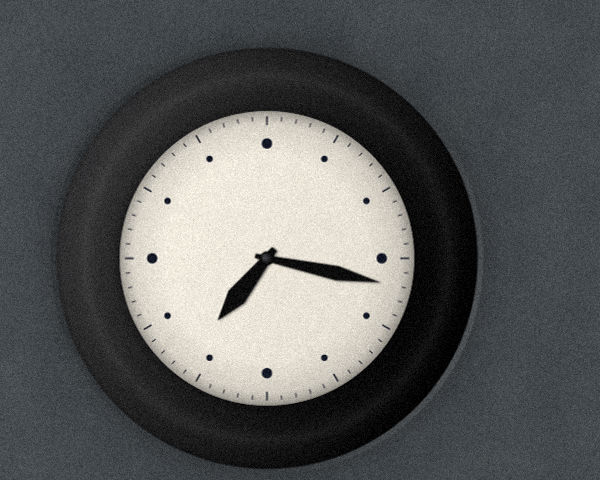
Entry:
7.17
